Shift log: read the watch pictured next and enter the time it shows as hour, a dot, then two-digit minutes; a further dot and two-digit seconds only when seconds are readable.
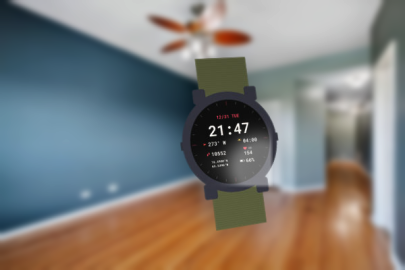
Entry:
21.47
